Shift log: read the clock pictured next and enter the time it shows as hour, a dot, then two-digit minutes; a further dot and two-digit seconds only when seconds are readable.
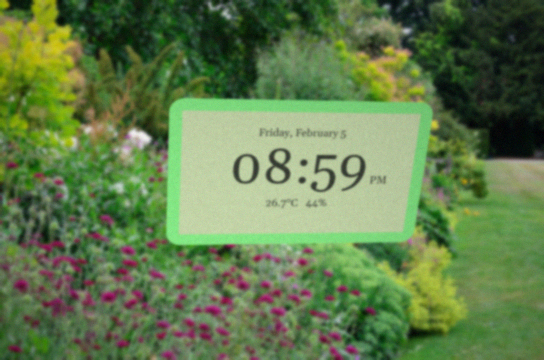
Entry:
8.59
